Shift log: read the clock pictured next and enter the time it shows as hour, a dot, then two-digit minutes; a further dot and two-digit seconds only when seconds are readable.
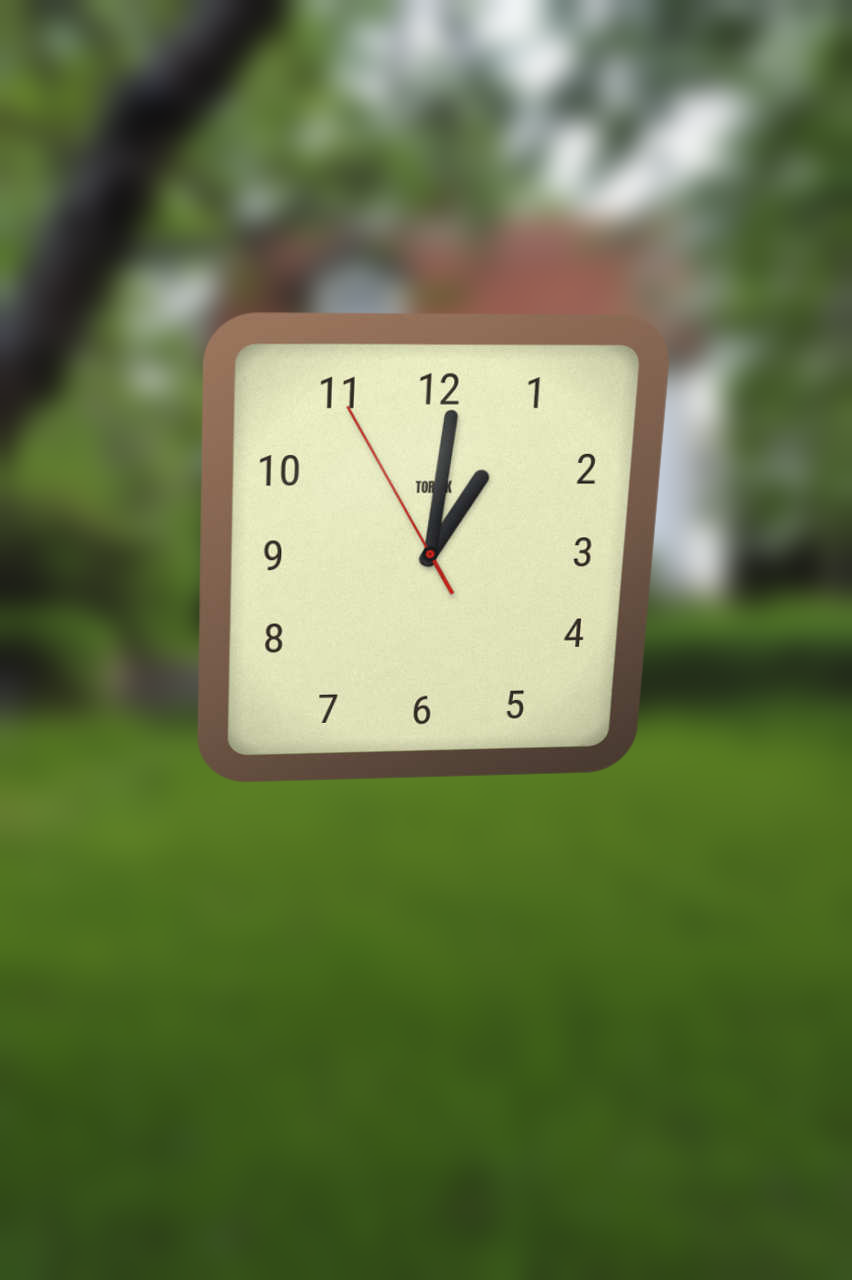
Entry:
1.00.55
